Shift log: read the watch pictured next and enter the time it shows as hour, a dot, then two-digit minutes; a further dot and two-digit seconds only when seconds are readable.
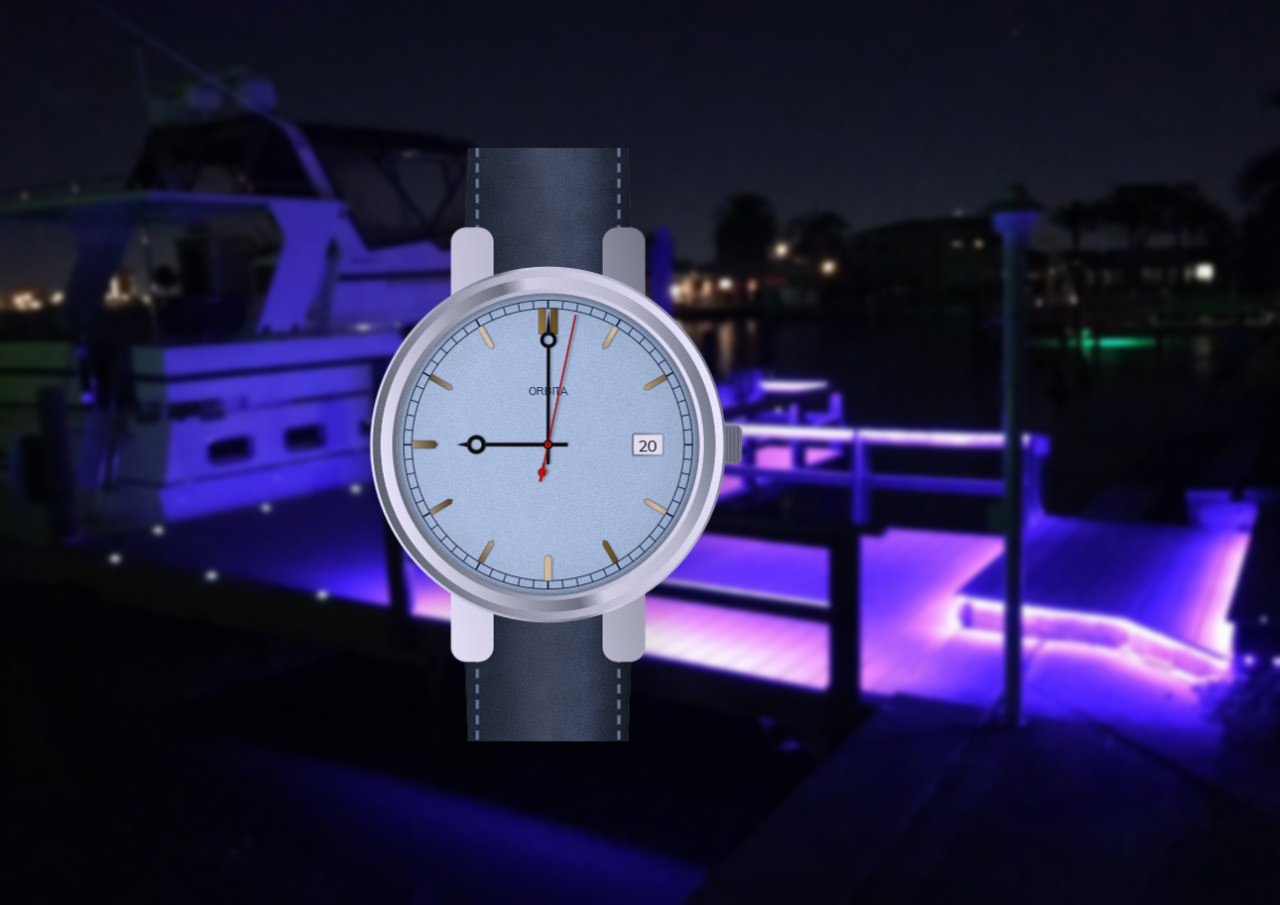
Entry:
9.00.02
